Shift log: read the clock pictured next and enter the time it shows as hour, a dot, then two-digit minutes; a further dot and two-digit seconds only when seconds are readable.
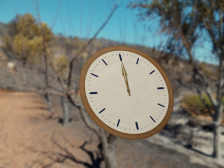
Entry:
12.00
